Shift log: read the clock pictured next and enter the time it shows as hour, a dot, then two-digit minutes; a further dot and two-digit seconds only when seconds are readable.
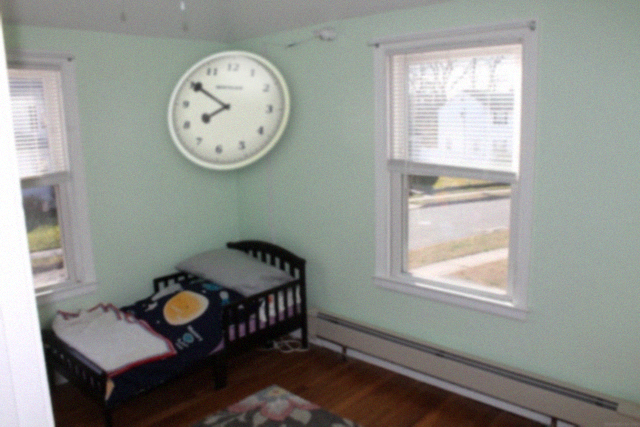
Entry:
7.50
